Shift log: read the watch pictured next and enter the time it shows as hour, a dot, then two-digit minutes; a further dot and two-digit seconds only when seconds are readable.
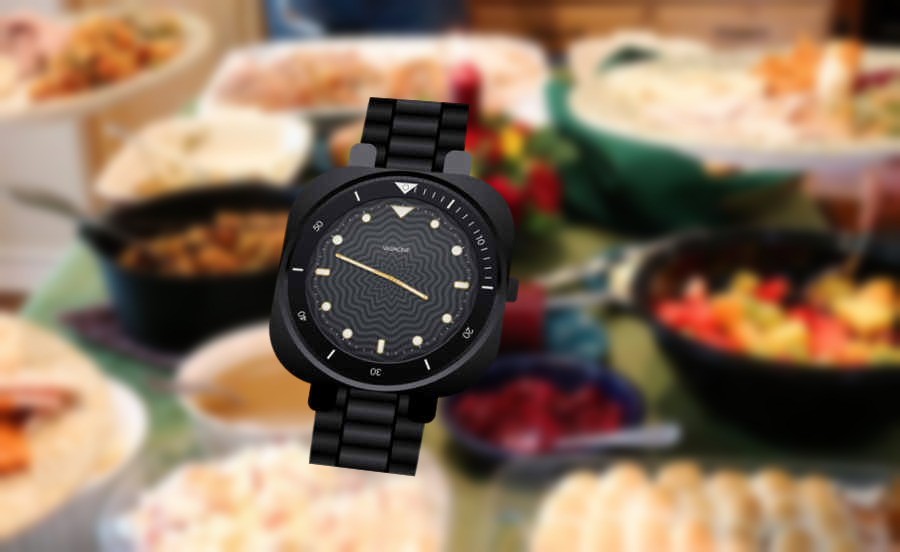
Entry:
3.48
